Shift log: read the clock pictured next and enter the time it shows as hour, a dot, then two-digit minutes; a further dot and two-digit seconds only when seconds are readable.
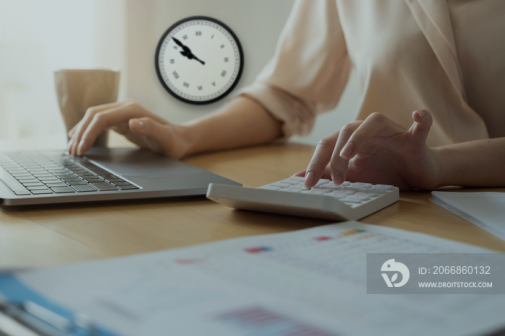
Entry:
9.52
